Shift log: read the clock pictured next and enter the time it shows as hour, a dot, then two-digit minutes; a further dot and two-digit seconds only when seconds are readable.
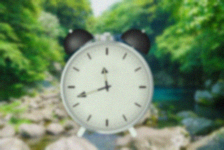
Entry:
11.42
